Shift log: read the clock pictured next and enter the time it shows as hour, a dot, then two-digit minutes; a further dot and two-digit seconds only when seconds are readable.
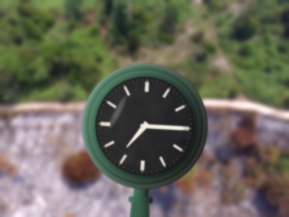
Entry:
7.15
